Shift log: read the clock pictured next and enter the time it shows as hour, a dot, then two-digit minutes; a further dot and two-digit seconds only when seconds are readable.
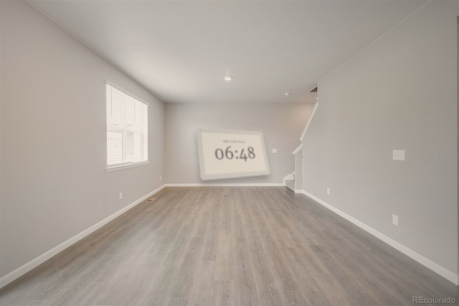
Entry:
6.48
